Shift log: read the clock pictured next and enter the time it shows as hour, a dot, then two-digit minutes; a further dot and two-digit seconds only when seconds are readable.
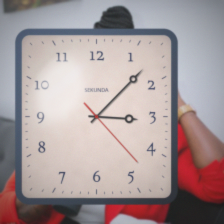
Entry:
3.07.23
